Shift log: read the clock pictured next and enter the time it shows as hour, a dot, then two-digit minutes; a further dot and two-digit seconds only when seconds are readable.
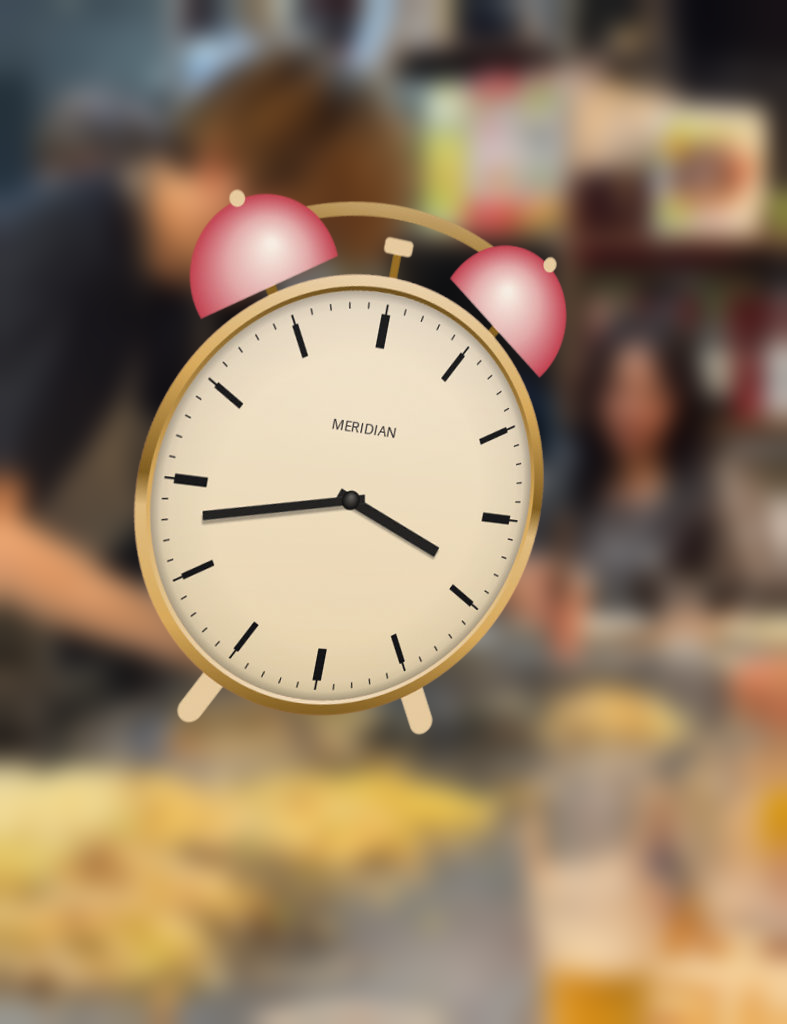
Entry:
3.43
